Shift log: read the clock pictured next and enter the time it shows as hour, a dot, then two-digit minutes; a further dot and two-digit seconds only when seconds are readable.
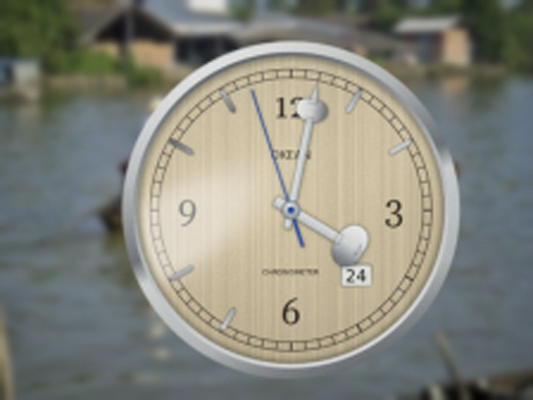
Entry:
4.01.57
